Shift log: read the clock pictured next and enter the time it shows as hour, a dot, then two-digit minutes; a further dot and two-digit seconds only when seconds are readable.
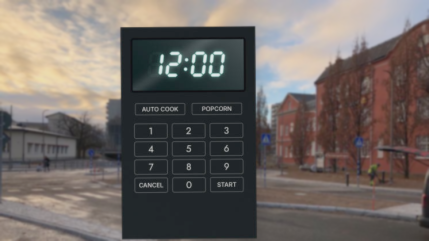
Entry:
12.00
